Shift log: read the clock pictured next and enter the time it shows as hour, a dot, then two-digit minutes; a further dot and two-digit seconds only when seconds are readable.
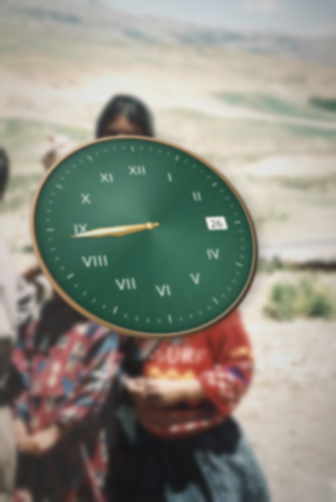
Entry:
8.44
